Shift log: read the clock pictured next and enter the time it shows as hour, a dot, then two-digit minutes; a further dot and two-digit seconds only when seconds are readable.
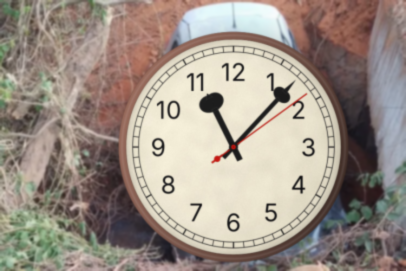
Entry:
11.07.09
